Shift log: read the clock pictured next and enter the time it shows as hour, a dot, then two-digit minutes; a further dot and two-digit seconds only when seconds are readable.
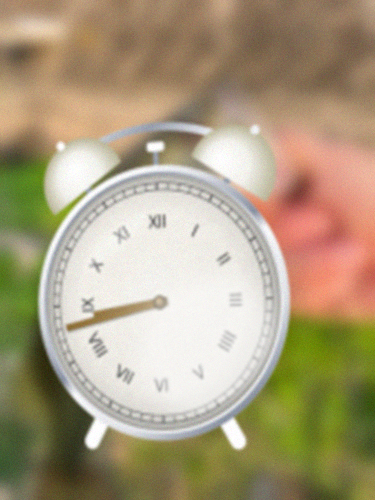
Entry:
8.43
